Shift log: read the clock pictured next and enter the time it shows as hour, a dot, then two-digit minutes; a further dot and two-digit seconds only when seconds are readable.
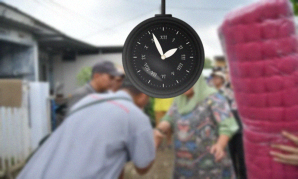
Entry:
1.56
